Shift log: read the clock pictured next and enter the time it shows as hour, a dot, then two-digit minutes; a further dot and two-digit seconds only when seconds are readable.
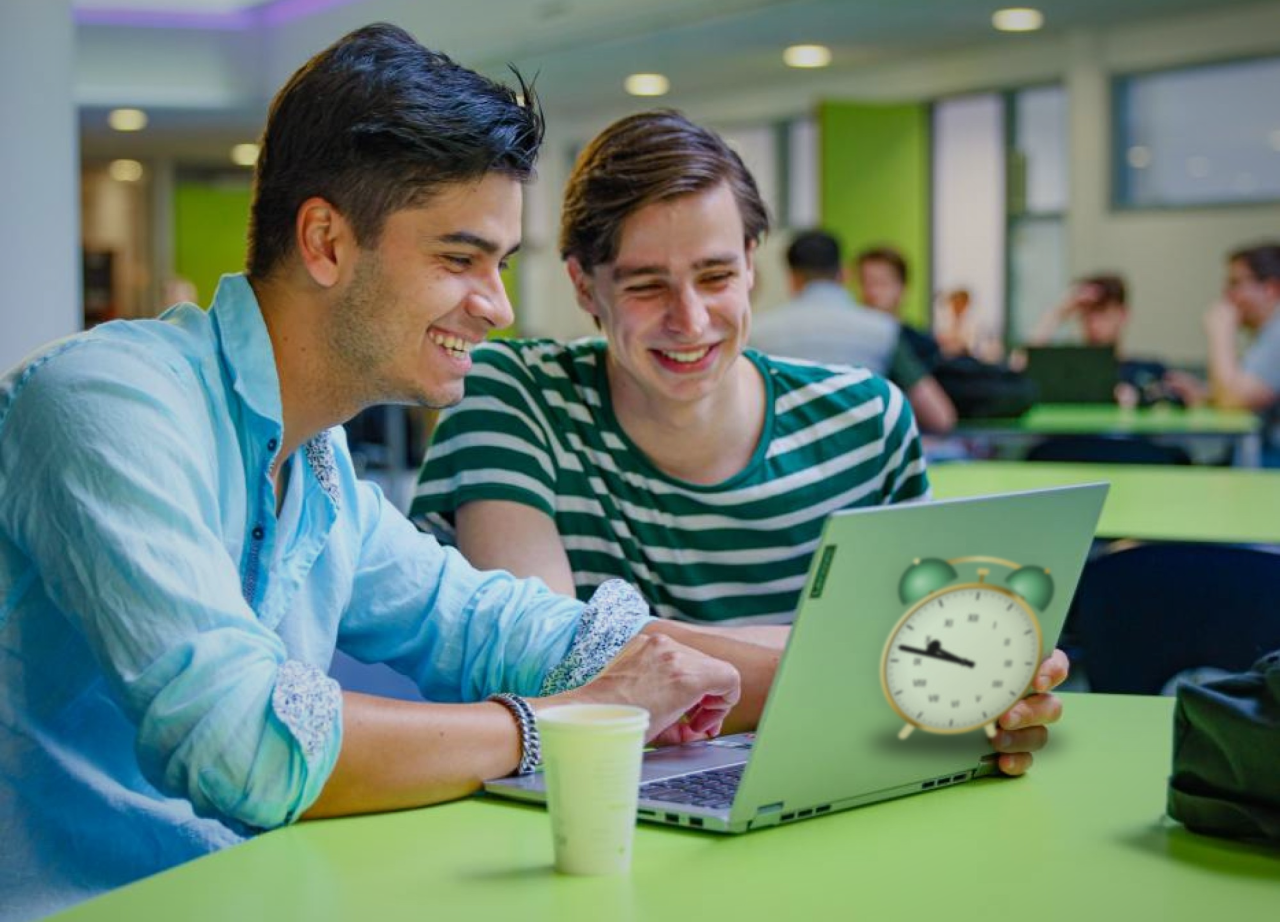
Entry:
9.47
